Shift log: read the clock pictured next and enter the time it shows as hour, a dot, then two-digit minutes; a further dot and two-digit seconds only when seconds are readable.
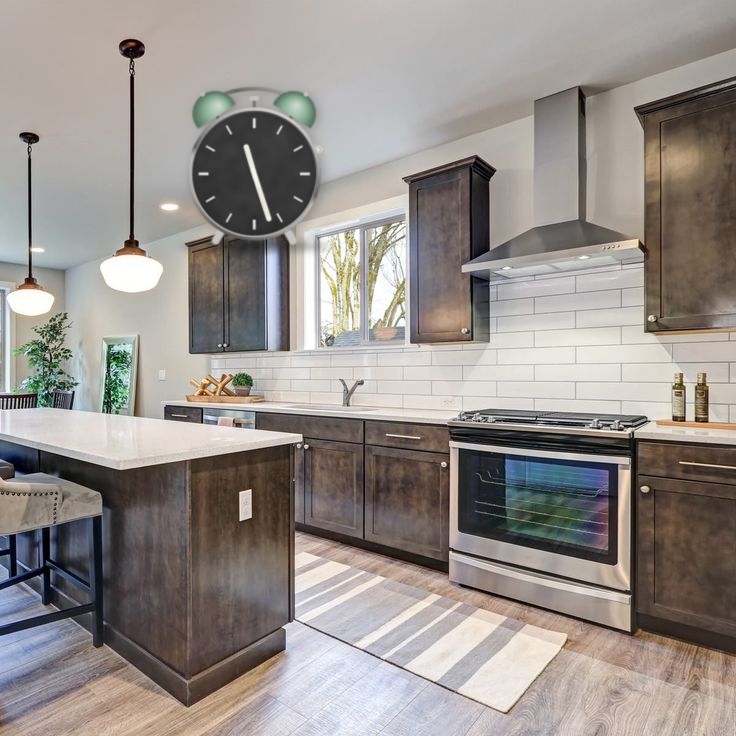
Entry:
11.27
